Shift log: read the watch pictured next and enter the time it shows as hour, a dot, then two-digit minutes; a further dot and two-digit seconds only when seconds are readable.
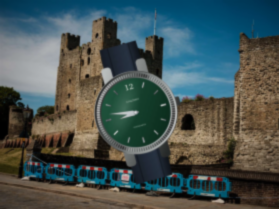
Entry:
8.47
